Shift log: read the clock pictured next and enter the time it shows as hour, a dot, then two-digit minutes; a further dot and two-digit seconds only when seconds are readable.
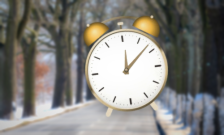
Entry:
12.08
